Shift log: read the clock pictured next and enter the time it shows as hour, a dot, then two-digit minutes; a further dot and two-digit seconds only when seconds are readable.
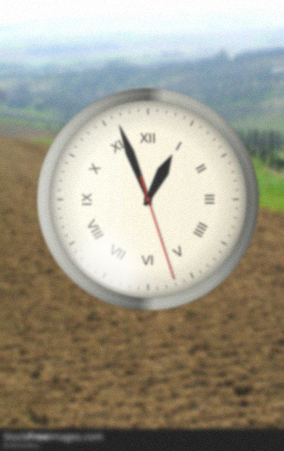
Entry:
12.56.27
